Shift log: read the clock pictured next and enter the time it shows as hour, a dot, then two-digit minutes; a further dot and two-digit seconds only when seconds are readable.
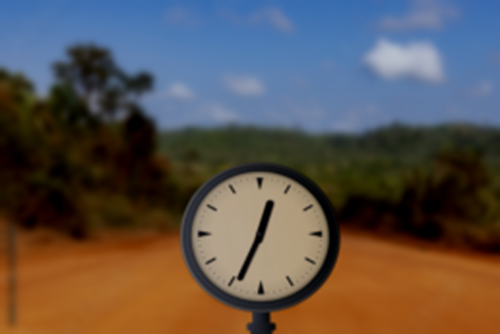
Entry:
12.34
